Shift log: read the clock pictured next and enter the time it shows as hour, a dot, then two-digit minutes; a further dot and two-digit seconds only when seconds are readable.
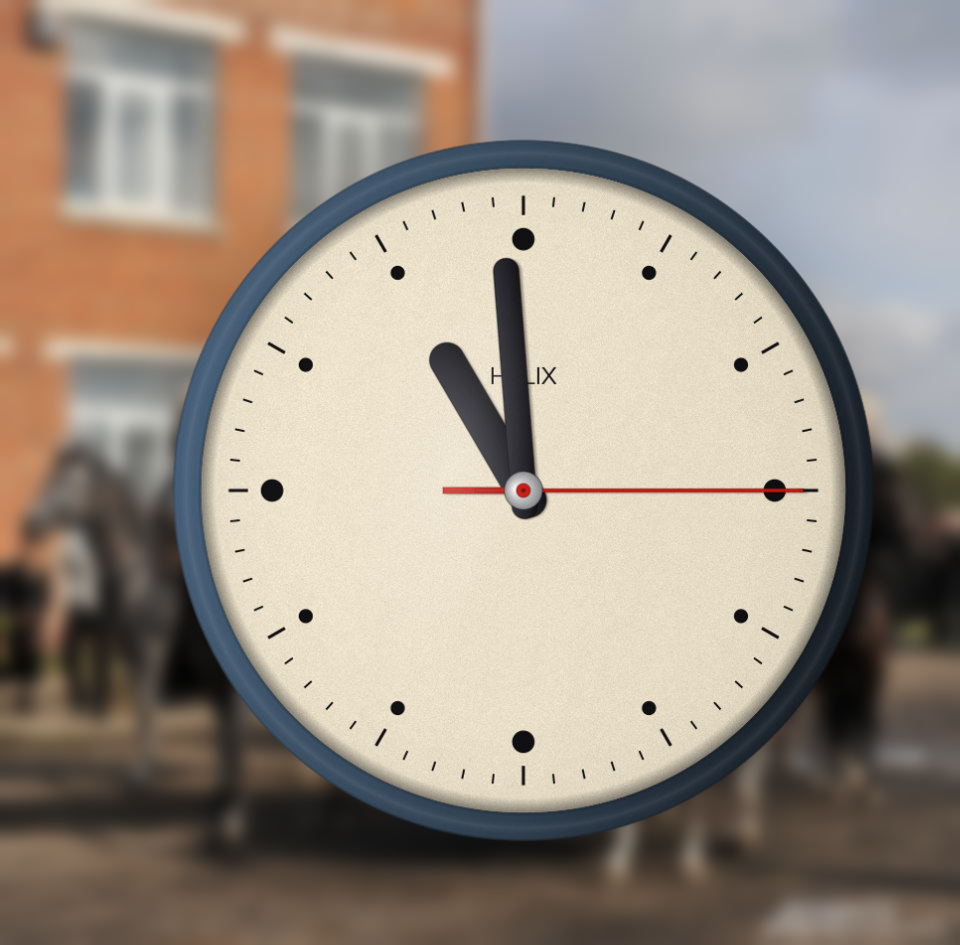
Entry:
10.59.15
